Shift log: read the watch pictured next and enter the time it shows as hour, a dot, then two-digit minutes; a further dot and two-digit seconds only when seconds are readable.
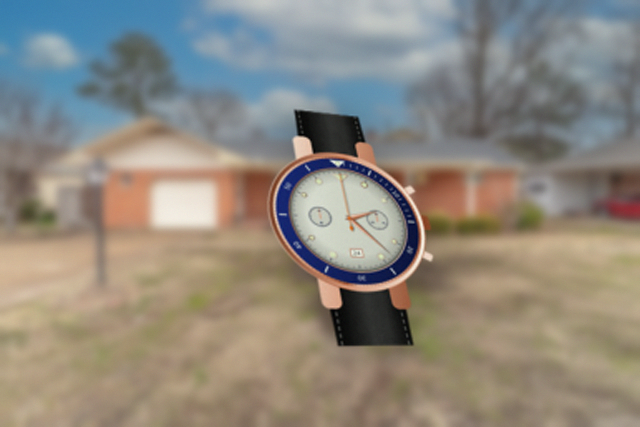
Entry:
2.23
